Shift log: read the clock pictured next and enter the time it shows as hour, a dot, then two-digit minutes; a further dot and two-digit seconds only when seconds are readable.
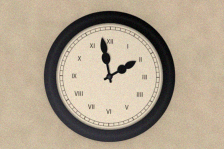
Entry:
1.58
